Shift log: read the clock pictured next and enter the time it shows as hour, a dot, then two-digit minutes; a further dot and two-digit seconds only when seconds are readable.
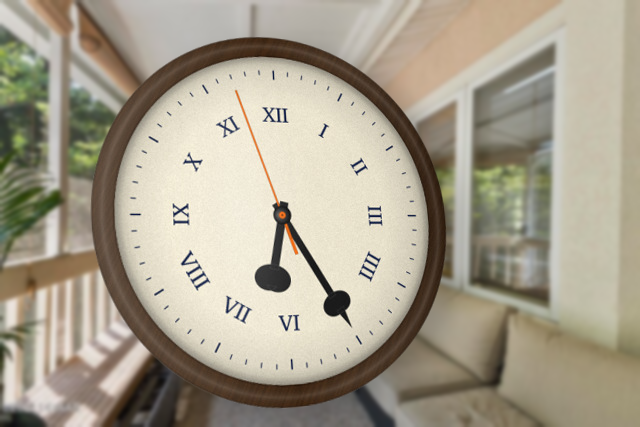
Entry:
6.24.57
